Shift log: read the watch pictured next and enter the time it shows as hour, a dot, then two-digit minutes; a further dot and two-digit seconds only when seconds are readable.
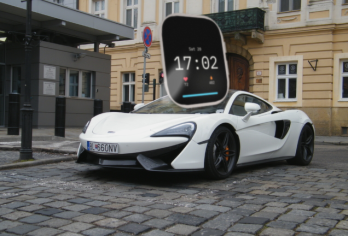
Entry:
17.02
